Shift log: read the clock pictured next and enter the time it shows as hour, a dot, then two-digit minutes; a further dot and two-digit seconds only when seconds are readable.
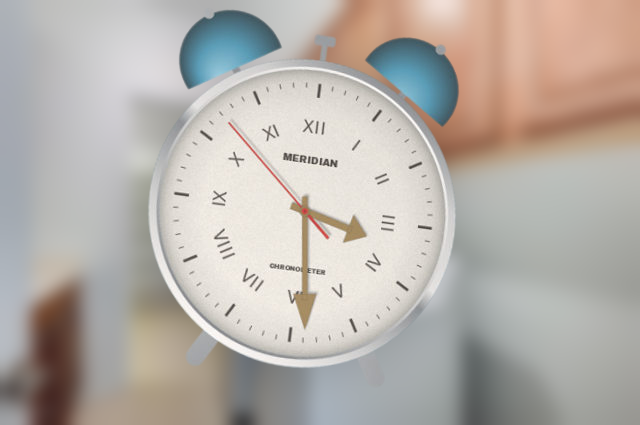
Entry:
3.28.52
